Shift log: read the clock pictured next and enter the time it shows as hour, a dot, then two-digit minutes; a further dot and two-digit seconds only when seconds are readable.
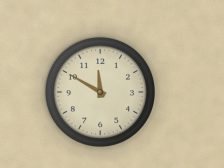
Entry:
11.50
